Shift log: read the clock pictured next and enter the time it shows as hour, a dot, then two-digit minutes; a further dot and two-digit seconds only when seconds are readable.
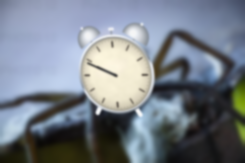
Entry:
9.49
